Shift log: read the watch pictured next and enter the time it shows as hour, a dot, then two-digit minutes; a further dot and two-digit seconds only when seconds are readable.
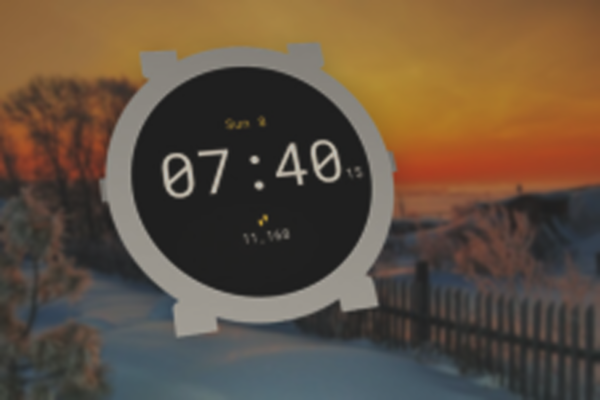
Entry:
7.40
